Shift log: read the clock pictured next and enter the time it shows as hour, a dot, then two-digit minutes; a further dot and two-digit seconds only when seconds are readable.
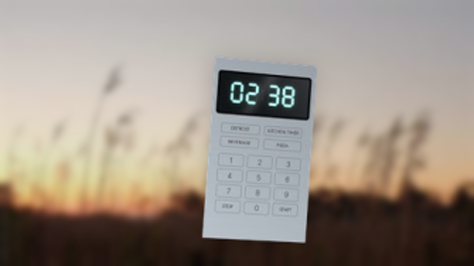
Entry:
2.38
